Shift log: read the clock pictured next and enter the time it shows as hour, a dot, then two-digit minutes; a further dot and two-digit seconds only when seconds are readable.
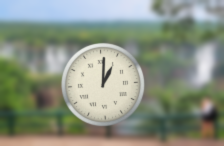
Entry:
1.01
